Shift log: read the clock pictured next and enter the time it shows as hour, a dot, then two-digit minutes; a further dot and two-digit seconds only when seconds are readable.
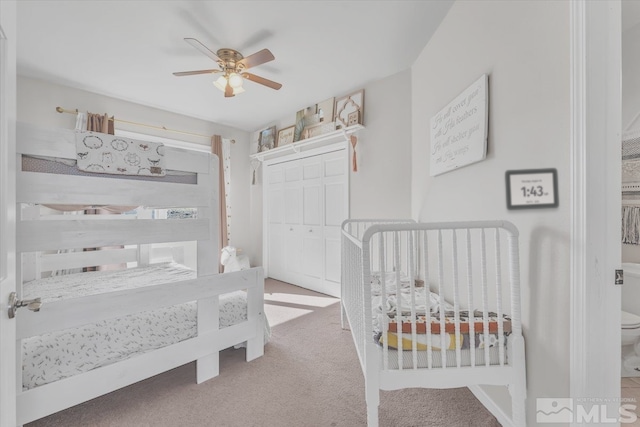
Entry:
1.43
